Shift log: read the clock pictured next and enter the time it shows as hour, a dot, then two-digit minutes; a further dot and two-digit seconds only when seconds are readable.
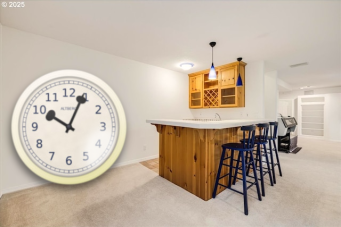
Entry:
10.04
